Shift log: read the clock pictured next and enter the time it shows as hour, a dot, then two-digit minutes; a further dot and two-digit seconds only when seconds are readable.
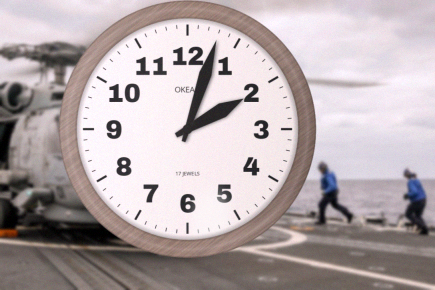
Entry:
2.03
